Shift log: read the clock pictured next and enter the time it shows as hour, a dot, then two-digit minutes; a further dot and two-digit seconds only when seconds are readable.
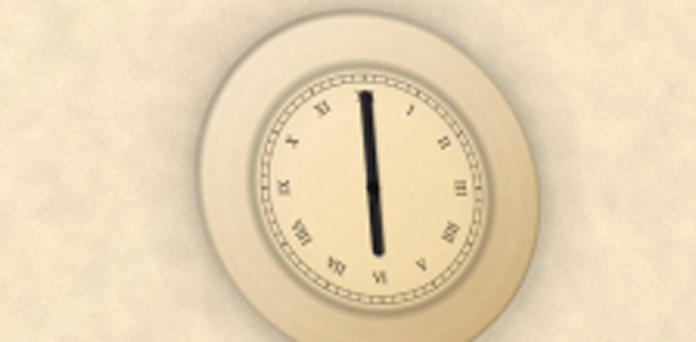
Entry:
6.00
